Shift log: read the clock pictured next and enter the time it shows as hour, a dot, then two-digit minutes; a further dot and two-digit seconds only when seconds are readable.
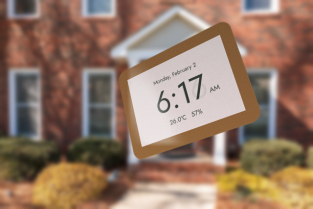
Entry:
6.17
